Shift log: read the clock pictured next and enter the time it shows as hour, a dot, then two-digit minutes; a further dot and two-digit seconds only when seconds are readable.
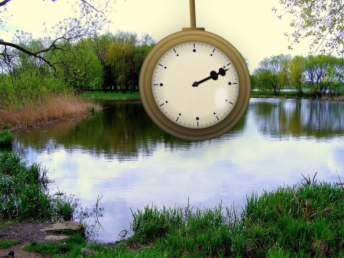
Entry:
2.11
